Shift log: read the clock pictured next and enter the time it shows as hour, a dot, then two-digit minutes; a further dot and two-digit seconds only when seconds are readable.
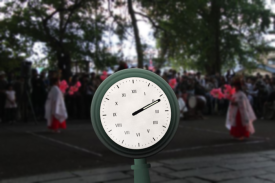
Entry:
2.11
